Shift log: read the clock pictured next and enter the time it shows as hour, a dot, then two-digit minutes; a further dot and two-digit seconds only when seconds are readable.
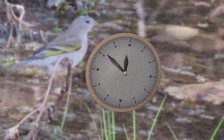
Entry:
11.51
